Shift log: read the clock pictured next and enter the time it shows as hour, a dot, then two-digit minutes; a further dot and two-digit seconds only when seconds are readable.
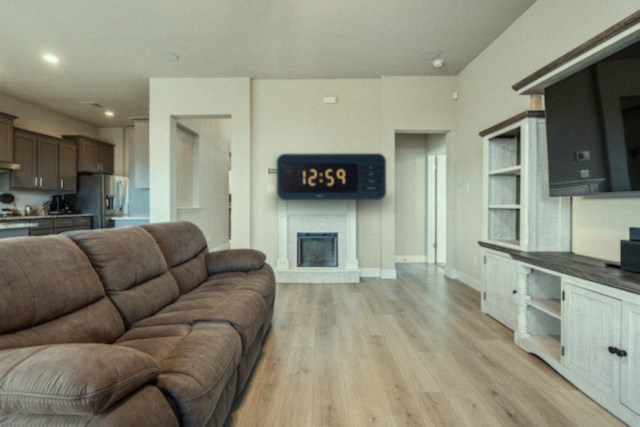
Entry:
12.59
